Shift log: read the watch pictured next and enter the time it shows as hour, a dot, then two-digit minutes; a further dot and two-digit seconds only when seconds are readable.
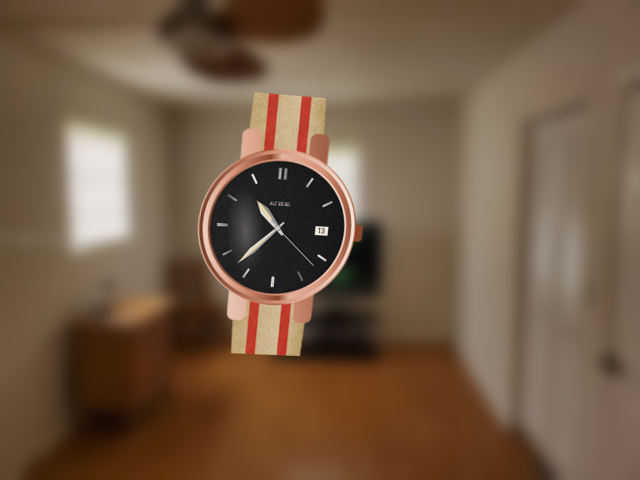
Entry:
10.37.22
